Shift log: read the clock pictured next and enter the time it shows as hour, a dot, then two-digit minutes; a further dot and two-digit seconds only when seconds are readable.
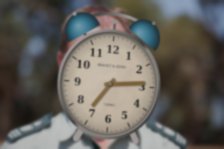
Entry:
7.14
